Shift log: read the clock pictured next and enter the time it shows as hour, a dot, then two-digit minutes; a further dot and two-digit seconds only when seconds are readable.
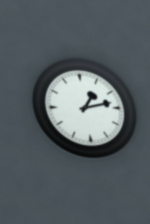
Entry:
1.13
